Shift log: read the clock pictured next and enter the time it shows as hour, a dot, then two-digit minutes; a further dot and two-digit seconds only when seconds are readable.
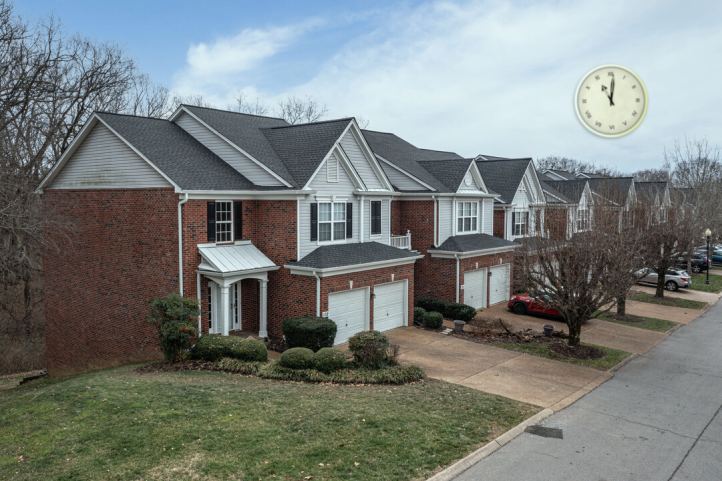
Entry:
11.01
